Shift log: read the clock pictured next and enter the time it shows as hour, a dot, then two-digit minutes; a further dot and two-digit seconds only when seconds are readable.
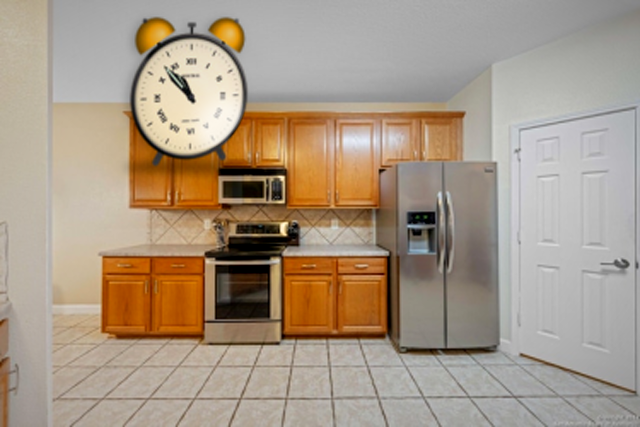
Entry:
10.53
